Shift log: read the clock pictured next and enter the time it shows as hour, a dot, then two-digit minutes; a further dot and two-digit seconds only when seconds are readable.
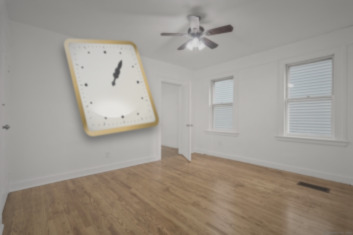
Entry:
1.06
